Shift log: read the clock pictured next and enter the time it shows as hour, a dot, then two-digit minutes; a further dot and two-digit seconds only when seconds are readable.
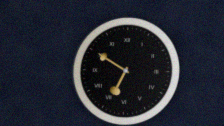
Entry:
6.50
